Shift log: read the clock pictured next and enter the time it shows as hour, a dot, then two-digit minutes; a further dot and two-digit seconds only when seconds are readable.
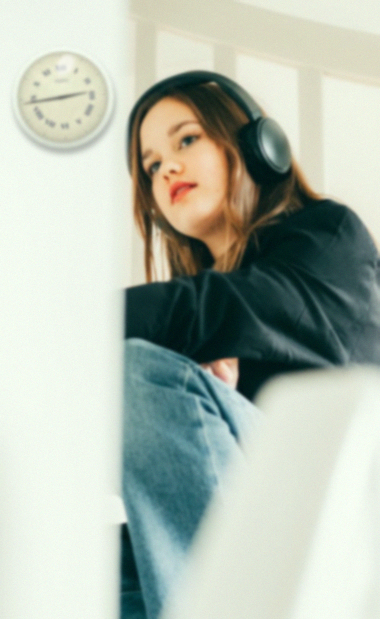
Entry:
2.44
